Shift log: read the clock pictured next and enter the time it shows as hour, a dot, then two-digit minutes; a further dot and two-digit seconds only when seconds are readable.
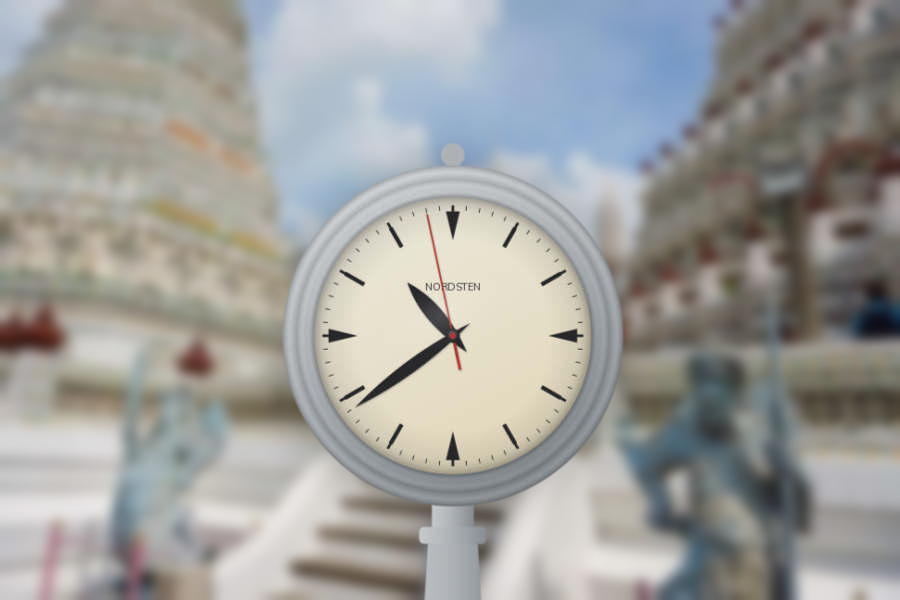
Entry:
10.38.58
